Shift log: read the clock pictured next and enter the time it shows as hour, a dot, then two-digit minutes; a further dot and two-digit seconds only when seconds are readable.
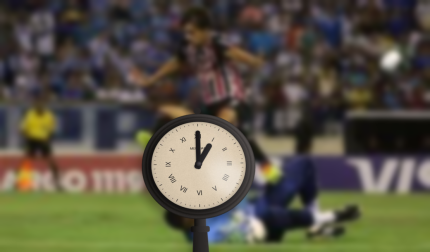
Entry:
1.00
